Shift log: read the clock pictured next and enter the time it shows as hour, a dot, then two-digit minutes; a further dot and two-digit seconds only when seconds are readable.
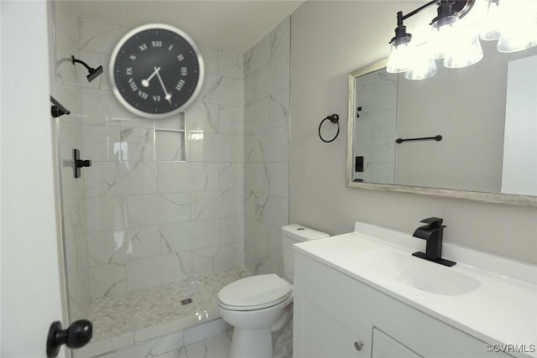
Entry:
7.26
